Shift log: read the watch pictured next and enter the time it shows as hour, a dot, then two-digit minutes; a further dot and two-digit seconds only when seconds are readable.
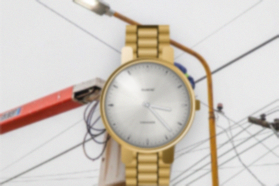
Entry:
3.23
